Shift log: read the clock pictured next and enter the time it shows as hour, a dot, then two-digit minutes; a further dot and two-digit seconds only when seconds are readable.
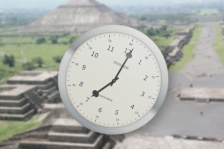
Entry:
7.01
